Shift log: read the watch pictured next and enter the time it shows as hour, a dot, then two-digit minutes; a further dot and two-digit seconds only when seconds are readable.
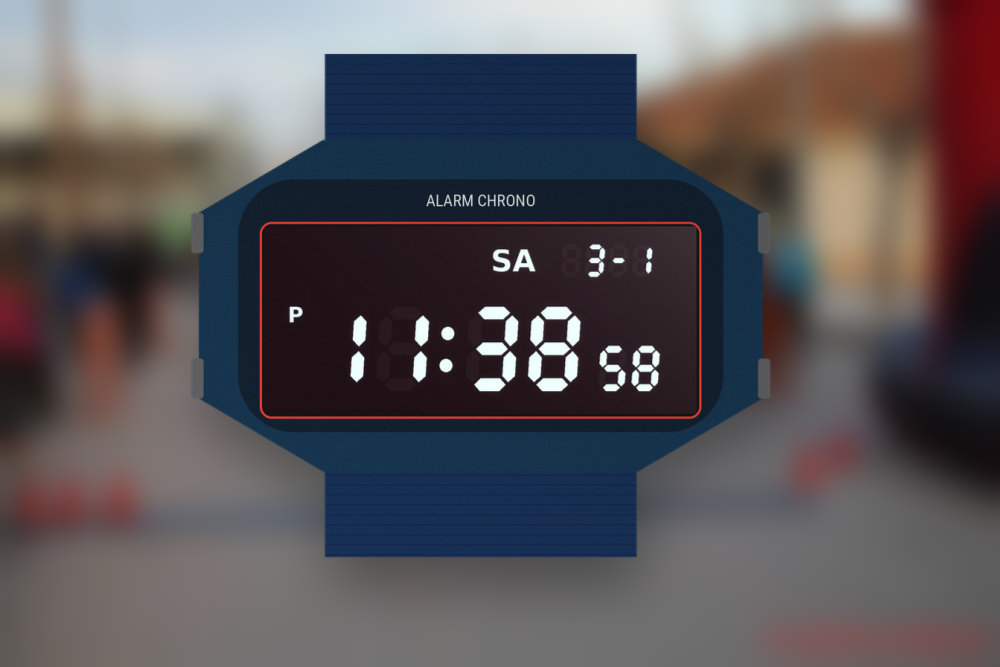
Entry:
11.38.58
